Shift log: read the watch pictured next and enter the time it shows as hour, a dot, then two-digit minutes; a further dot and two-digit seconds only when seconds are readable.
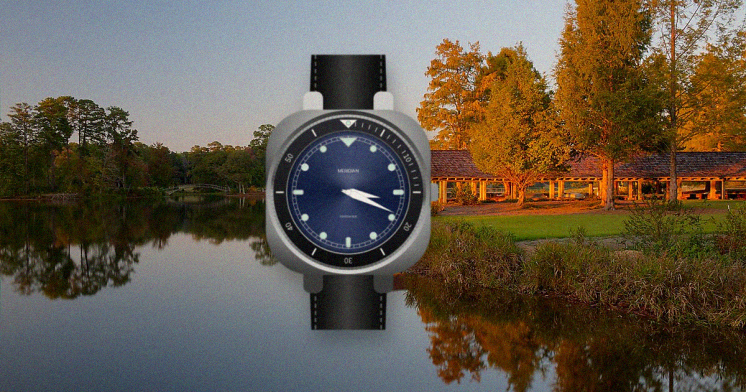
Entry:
3.19
